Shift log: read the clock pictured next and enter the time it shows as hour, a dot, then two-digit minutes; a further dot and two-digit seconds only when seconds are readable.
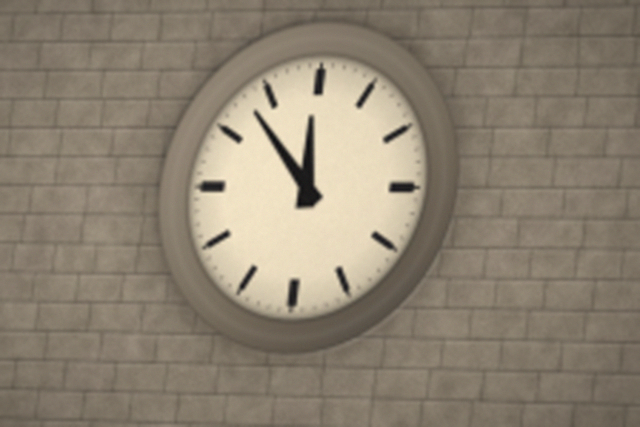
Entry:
11.53
